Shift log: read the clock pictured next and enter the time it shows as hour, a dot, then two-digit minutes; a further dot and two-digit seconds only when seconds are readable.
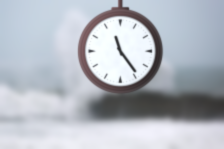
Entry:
11.24
